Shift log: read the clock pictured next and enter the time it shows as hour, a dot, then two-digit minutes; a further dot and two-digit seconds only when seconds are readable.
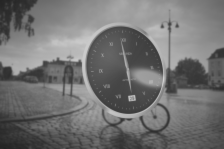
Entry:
5.59
